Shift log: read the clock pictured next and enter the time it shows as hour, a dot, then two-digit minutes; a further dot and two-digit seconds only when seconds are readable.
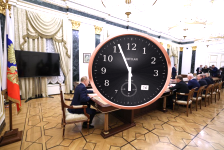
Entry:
5.56
